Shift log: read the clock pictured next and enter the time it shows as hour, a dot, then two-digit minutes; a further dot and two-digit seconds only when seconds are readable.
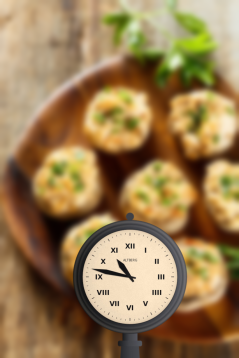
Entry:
10.47
